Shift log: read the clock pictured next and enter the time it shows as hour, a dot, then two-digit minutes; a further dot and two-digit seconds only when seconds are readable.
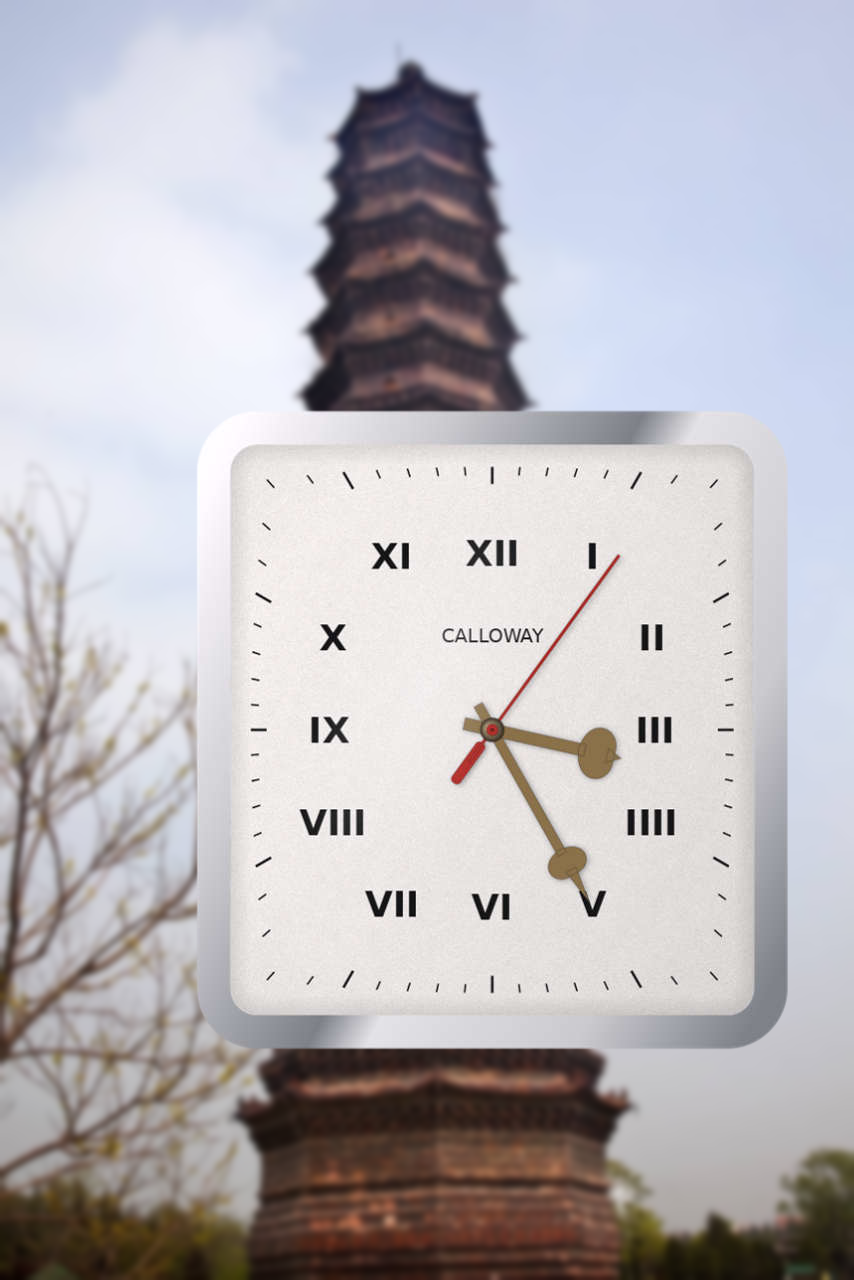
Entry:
3.25.06
